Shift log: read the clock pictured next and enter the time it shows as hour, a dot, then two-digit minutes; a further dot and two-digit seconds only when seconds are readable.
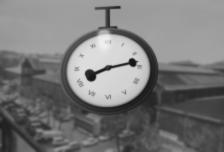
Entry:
8.13
